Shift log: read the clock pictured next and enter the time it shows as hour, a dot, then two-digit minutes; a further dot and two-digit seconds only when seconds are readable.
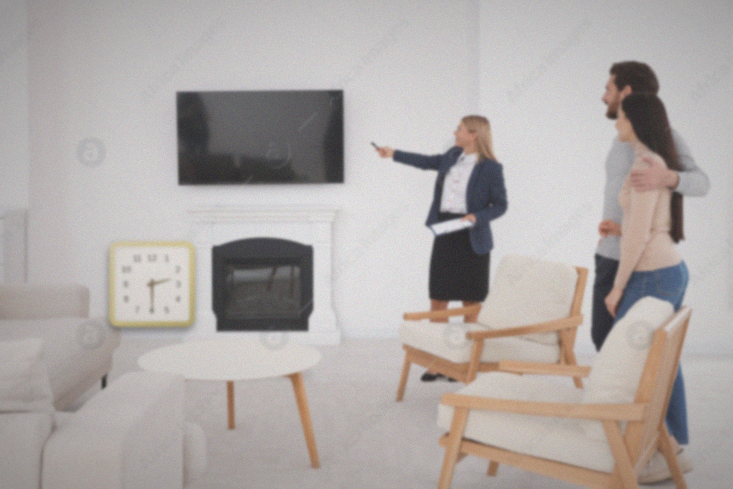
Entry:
2.30
